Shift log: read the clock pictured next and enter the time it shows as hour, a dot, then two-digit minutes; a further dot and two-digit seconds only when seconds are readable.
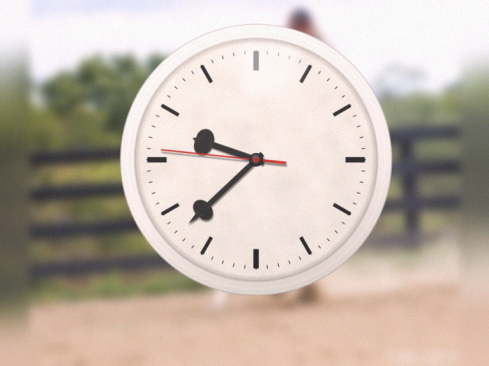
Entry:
9.37.46
